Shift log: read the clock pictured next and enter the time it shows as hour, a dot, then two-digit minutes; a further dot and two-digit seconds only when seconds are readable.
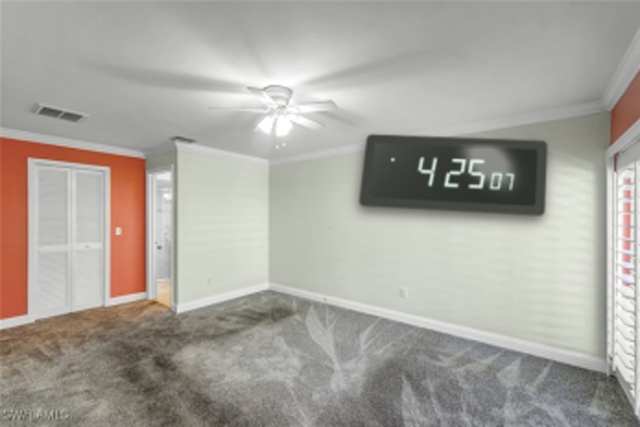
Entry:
4.25.07
